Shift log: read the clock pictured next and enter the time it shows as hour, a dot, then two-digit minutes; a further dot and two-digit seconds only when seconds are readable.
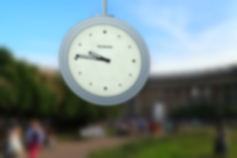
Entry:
9.46
